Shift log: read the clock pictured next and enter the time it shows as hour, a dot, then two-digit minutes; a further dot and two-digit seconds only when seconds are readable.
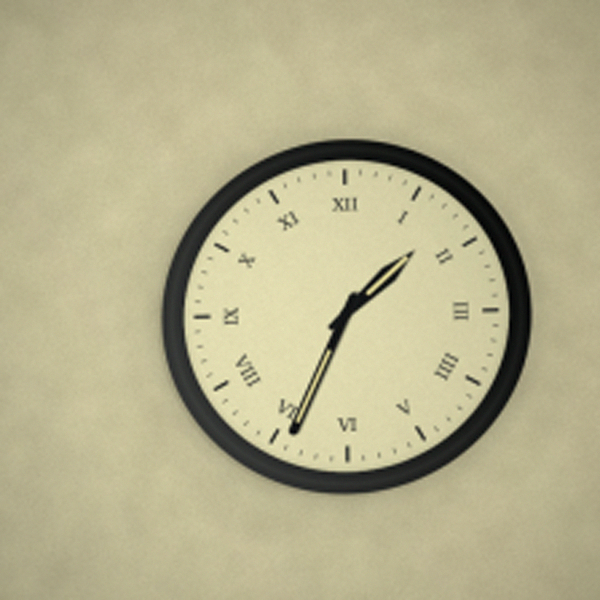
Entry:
1.34
